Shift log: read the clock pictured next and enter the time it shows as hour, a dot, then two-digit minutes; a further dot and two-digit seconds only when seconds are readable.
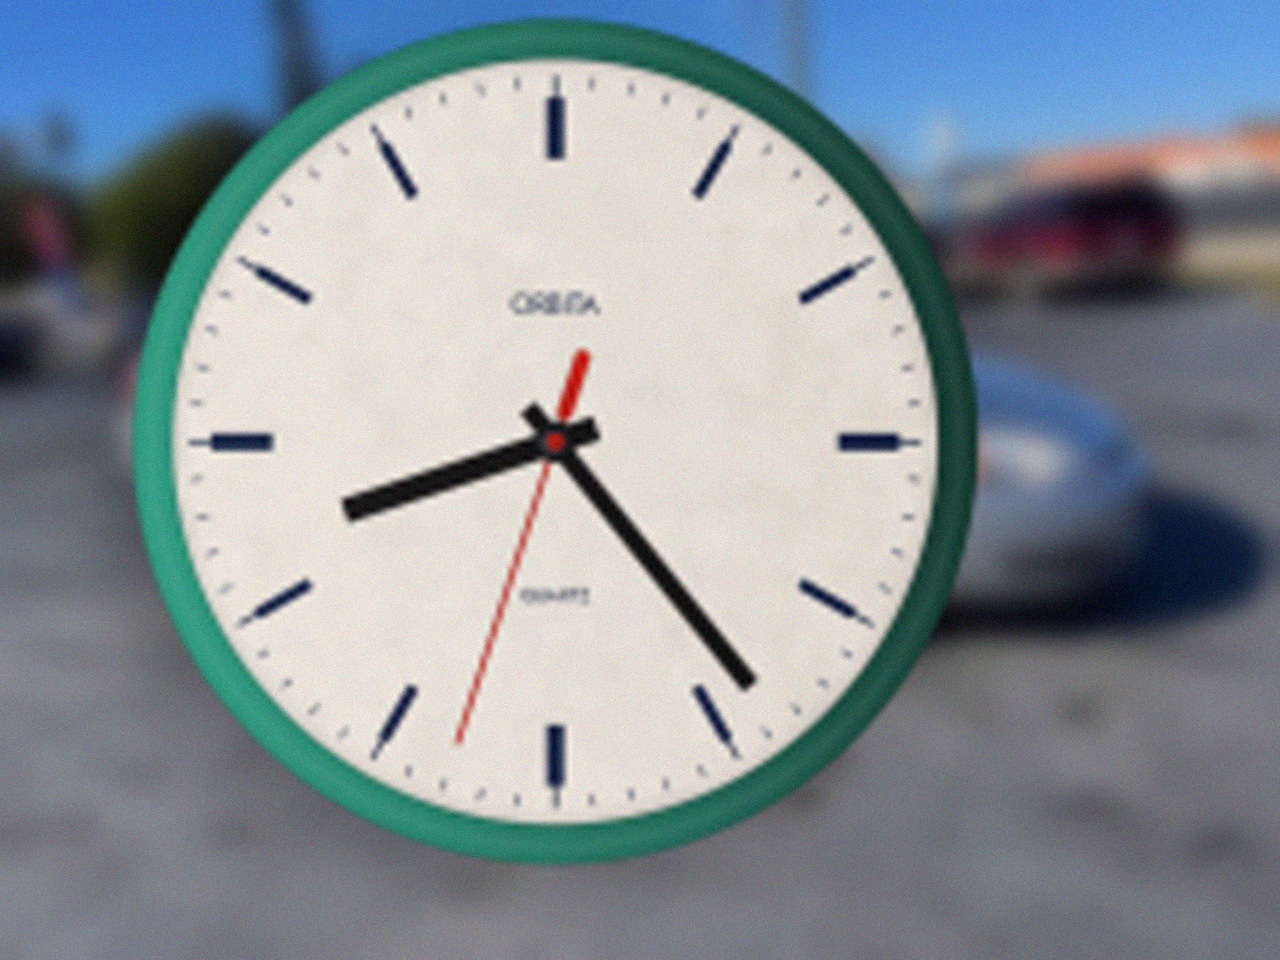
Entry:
8.23.33
